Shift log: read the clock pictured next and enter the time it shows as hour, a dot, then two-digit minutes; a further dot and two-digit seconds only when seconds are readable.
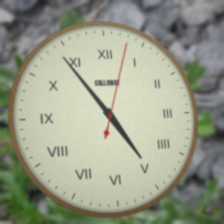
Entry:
4.54.03
